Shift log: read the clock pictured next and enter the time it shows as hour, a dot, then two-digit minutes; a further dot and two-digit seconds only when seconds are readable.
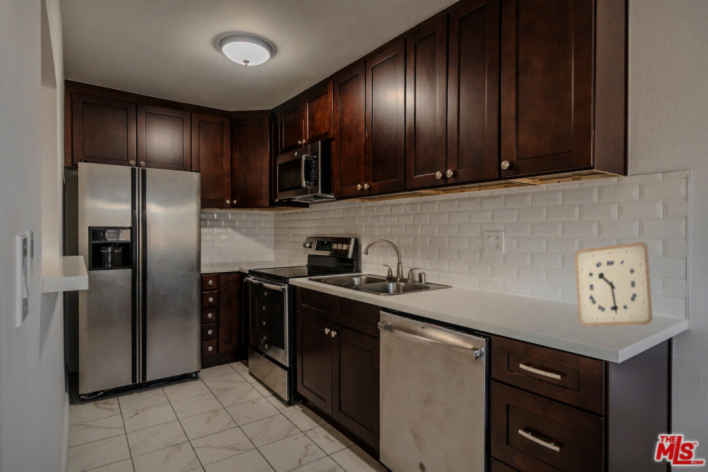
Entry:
10.29
